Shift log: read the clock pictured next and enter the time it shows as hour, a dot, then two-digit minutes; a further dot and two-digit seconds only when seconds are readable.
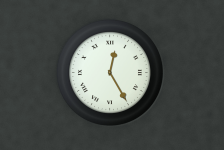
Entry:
12.25
